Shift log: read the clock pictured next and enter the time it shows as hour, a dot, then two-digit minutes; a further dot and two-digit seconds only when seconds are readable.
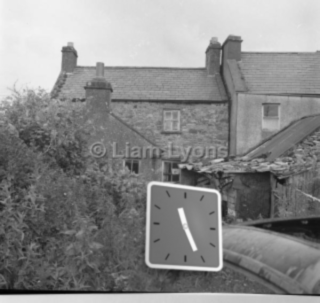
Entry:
11.26
